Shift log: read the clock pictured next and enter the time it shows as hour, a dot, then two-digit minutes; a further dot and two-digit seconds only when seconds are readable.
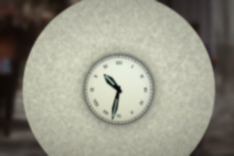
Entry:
10.32
